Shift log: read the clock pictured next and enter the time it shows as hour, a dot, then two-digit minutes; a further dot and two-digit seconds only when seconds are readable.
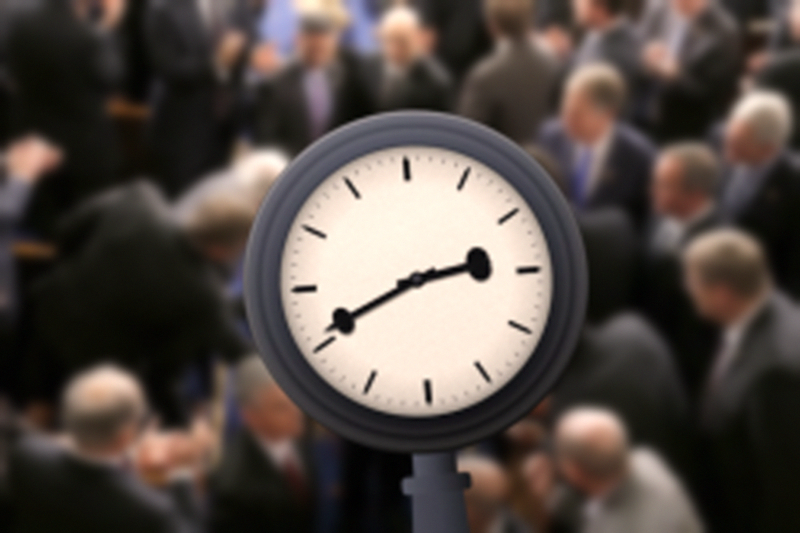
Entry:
2.41
